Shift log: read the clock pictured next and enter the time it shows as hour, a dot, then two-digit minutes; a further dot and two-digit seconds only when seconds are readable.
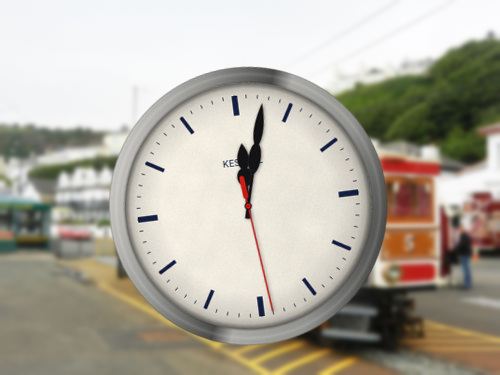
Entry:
12.02.29
